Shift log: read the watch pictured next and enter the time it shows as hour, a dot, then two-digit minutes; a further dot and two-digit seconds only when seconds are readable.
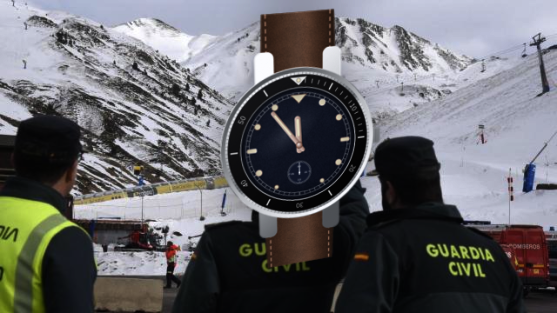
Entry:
11.54
